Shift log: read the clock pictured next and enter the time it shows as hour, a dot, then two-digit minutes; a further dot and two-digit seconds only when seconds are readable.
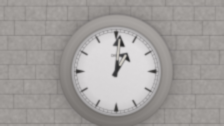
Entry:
1.01
